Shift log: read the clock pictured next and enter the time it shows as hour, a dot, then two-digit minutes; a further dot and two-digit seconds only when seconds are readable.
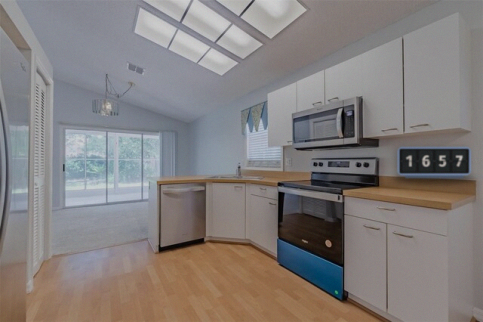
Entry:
16.57
